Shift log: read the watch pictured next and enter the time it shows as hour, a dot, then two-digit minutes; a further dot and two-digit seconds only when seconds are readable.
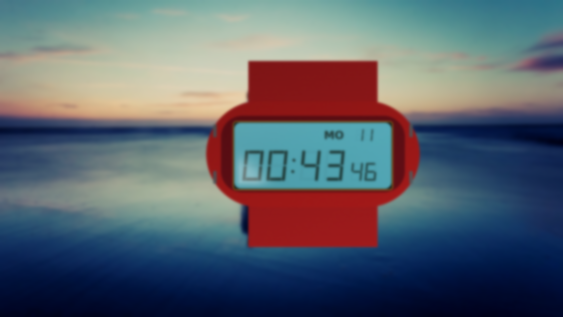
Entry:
0.43.46
